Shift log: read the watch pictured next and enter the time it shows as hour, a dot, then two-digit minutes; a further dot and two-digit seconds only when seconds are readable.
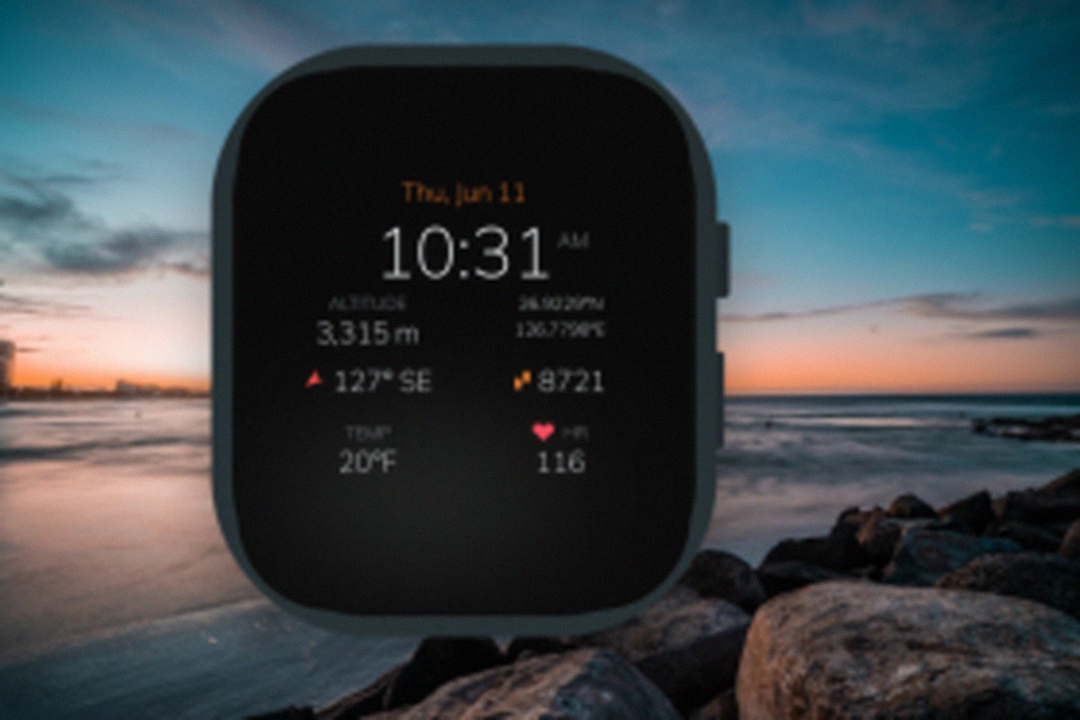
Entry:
10.31
